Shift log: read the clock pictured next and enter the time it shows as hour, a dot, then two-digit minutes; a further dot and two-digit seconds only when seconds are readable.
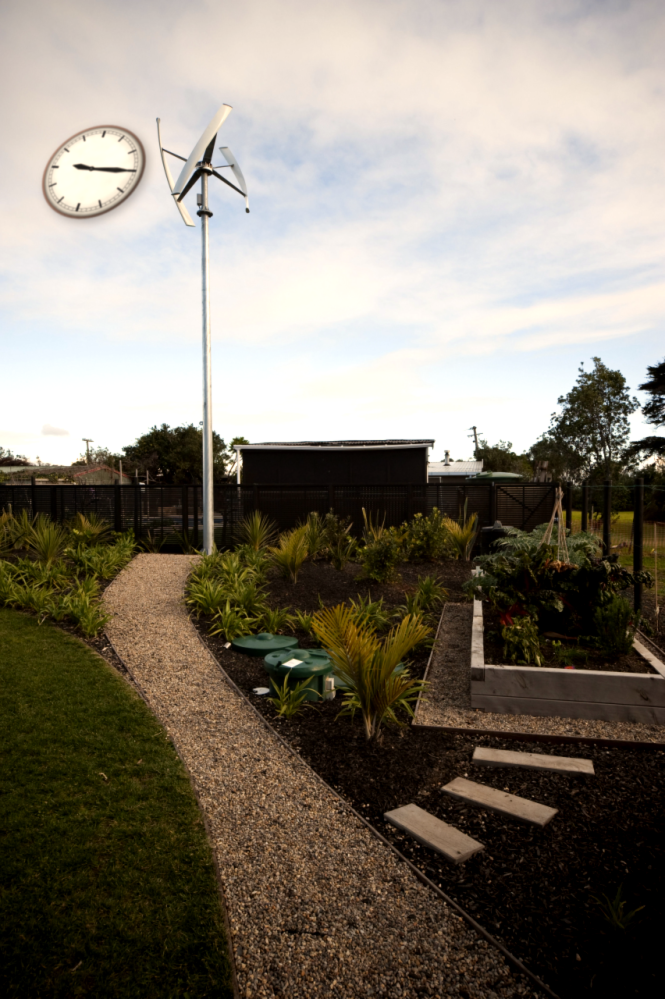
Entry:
9.15
